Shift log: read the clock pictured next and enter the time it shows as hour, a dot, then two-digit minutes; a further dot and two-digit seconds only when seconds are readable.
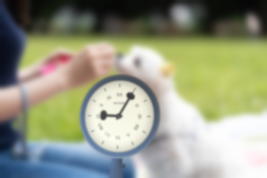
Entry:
9.05
